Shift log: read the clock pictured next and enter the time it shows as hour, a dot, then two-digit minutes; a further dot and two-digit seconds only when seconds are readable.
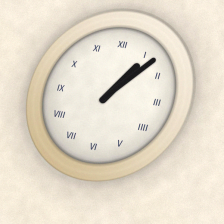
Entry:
1.07
